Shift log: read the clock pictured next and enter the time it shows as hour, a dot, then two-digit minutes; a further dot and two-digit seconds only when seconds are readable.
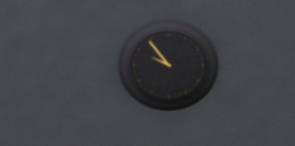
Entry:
9.54
